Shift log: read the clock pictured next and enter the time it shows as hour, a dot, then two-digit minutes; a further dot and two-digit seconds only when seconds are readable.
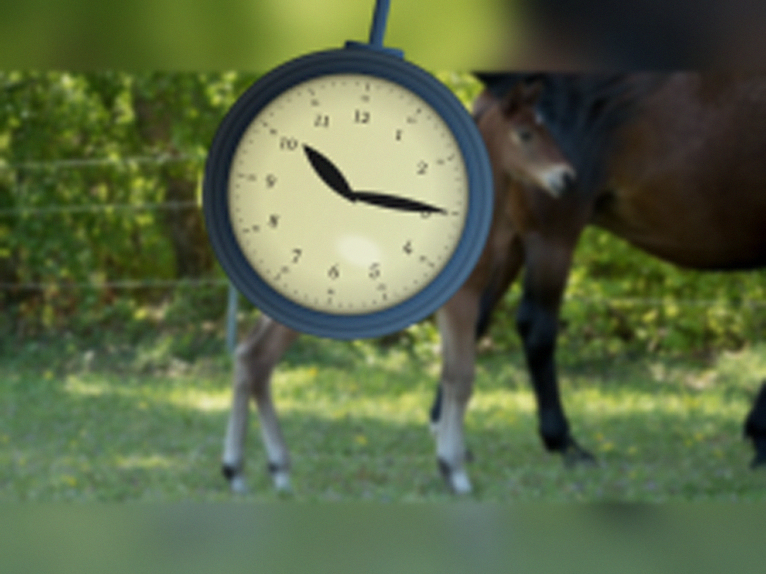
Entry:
10.15
